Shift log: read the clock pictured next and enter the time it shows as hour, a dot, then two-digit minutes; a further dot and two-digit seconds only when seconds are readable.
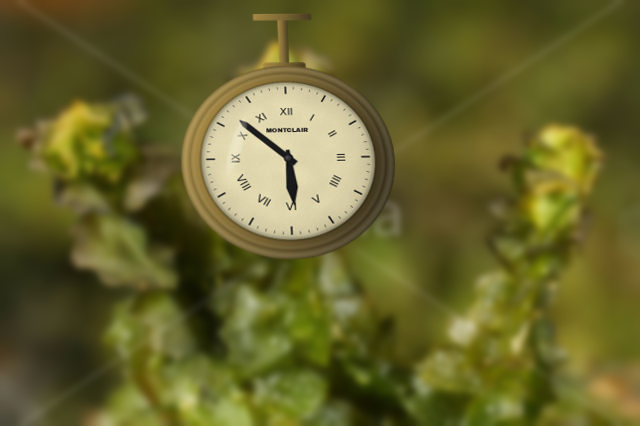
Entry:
5.52
